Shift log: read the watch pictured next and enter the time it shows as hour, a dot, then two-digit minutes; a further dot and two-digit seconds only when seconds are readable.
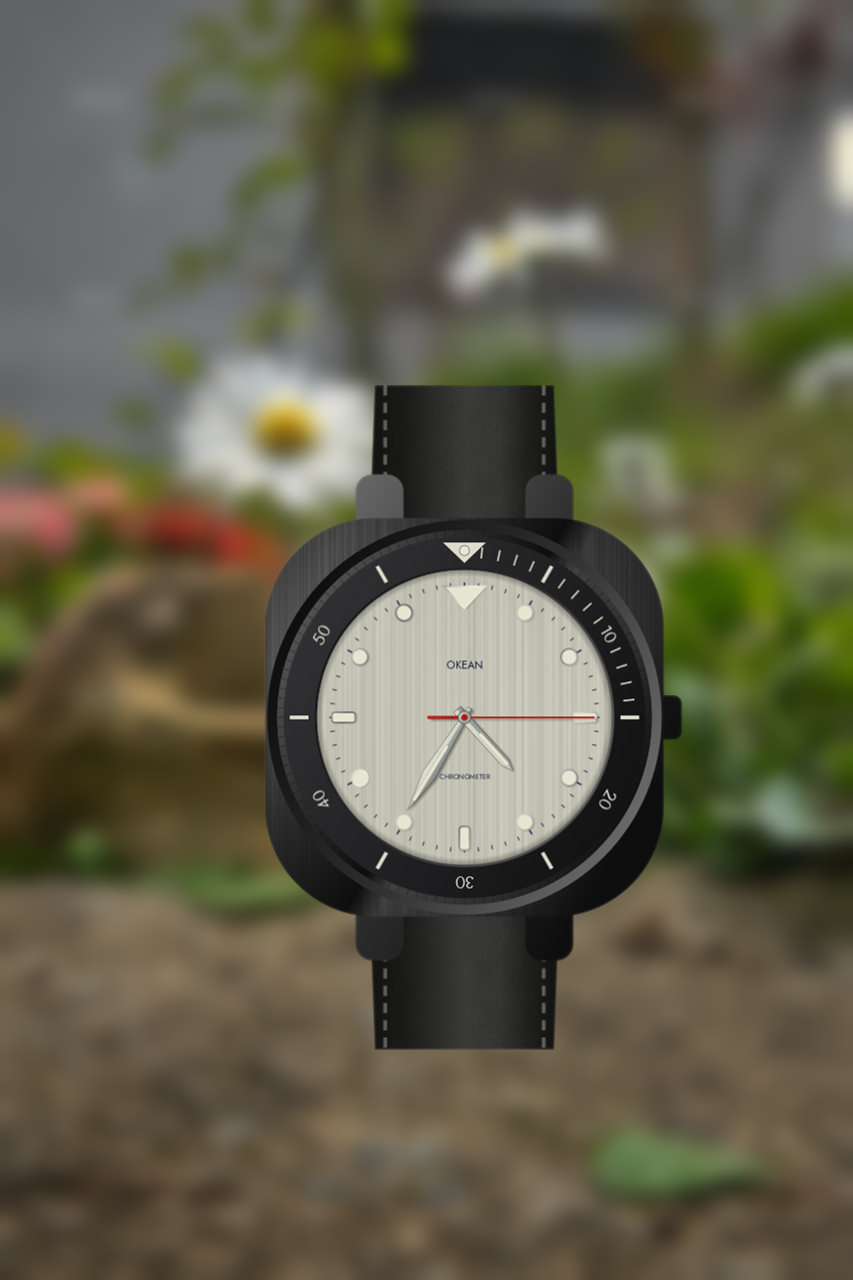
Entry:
4.35.15
